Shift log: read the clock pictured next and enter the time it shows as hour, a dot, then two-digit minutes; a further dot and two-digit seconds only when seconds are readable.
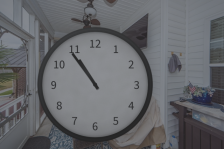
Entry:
10.54
